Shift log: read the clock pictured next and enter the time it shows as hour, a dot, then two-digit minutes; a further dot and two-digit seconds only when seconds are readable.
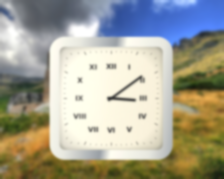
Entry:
3.09
